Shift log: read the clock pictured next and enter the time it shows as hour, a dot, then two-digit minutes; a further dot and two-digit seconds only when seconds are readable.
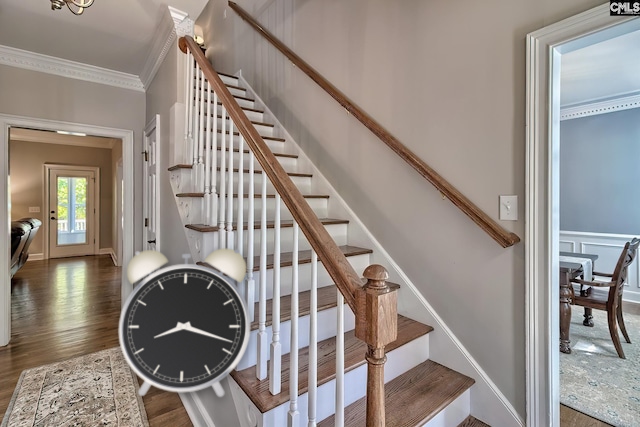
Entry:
8.18
